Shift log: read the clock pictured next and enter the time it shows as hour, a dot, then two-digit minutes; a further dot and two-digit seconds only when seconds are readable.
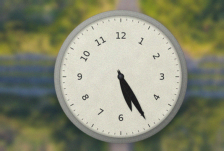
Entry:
5.25
